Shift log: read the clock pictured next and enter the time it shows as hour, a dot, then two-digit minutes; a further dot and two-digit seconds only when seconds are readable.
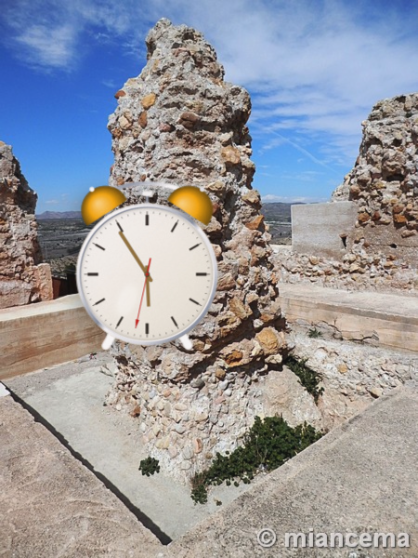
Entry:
5.54.32
